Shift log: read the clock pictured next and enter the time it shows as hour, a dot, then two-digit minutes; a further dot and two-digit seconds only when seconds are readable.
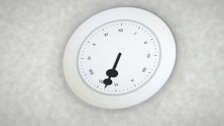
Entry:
6.33
